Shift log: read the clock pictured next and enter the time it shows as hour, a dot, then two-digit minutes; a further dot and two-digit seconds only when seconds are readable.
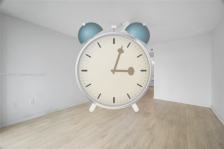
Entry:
3.03
